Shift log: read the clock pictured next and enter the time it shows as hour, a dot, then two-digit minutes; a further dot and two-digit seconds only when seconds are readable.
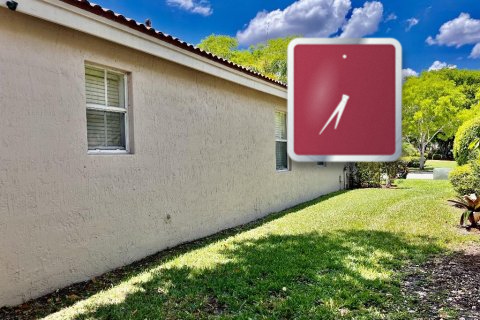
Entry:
6.36
